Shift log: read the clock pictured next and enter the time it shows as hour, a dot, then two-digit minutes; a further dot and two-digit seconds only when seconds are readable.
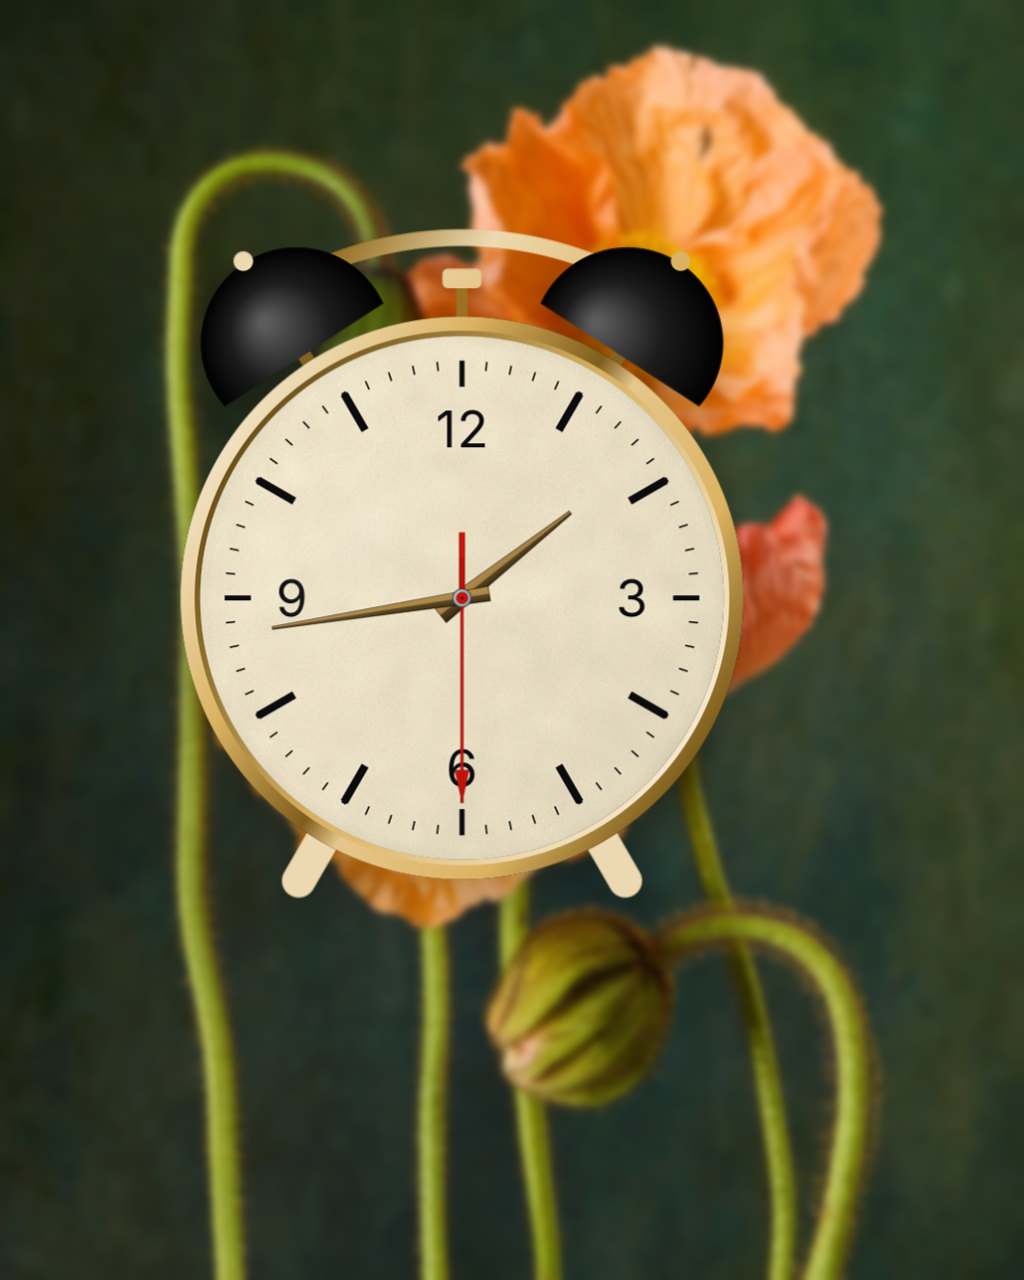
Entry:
1.43.30
